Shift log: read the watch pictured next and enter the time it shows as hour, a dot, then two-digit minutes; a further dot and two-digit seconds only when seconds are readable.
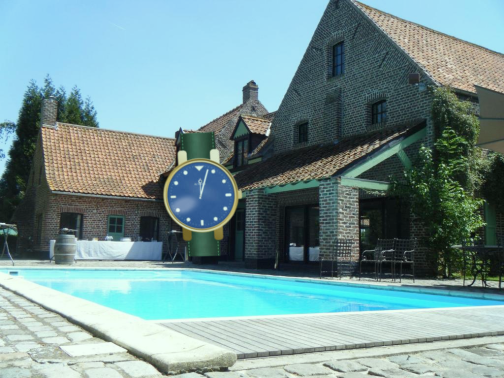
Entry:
12.03
